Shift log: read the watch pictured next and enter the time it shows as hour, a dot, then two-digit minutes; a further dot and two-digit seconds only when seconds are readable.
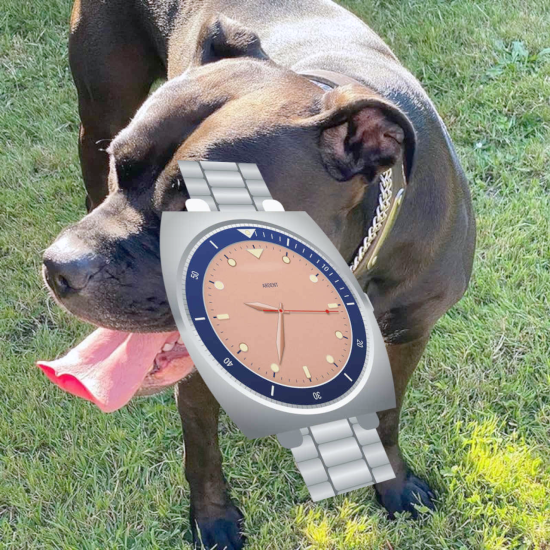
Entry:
9.34.16
